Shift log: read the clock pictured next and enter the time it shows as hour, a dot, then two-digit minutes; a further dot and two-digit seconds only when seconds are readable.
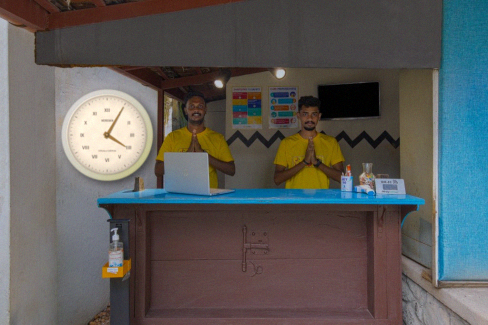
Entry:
4.05
